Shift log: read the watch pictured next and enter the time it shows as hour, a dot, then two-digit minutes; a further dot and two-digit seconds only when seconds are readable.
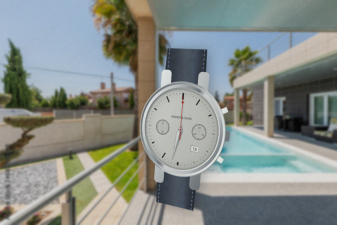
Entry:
6.32
